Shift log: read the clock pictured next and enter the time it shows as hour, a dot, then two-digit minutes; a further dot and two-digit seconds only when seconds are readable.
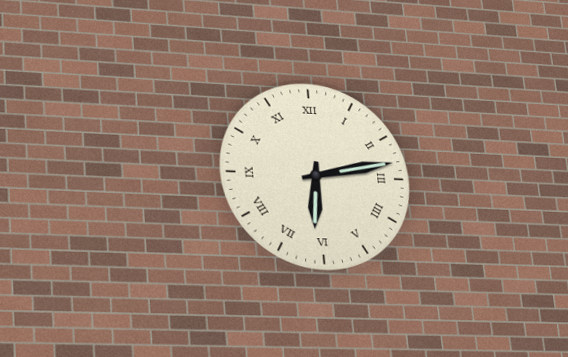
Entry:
6.13
